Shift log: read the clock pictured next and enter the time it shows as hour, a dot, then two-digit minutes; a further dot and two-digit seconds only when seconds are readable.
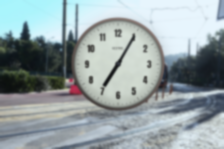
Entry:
7.05
